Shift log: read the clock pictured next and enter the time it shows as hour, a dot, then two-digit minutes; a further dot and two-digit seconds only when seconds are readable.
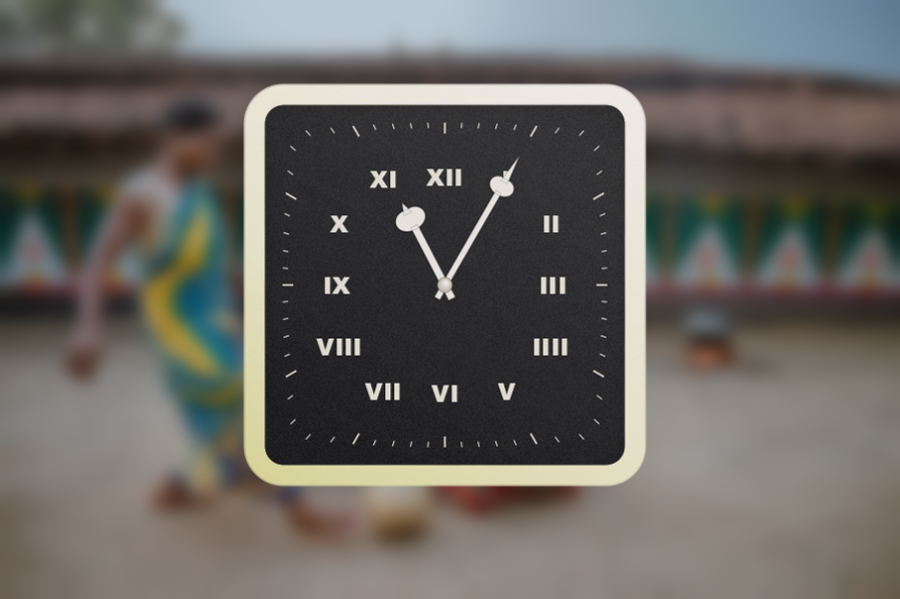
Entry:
11.05
